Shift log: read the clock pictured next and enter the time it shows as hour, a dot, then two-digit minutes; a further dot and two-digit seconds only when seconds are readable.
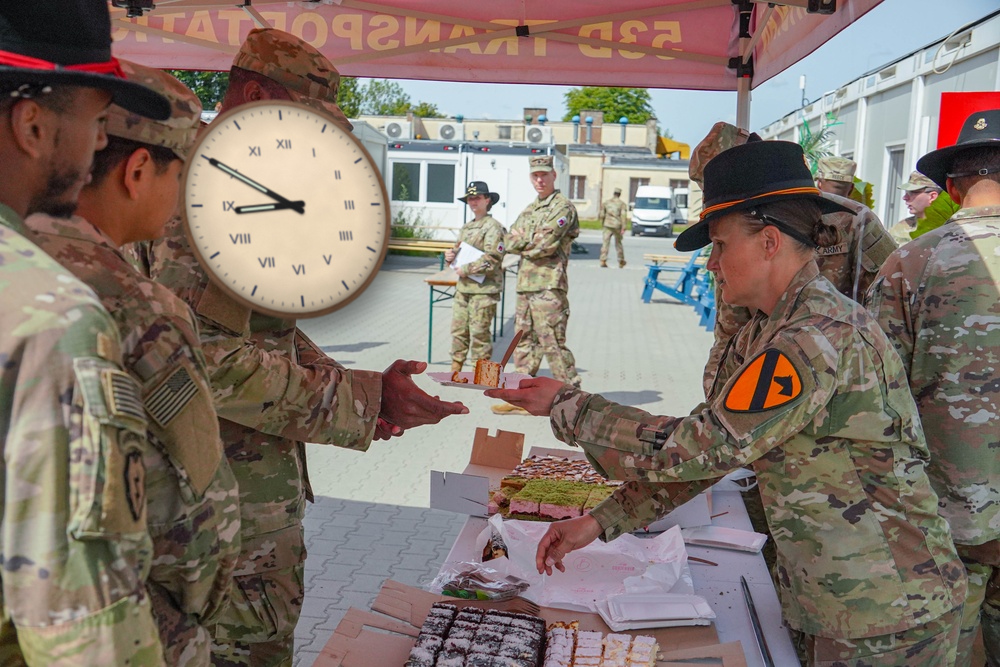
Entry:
8.50
